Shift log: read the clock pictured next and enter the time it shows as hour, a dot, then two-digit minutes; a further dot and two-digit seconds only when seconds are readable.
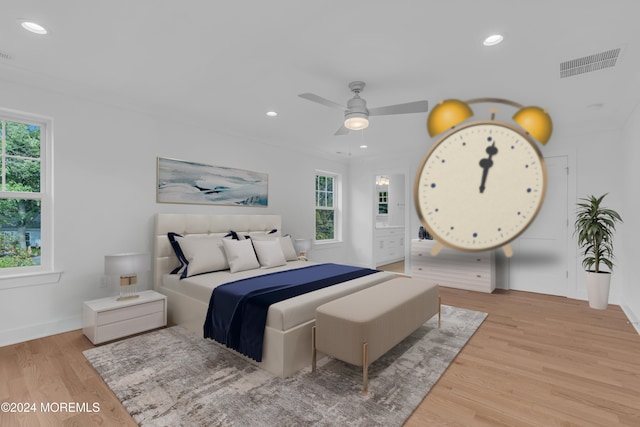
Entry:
12.01
